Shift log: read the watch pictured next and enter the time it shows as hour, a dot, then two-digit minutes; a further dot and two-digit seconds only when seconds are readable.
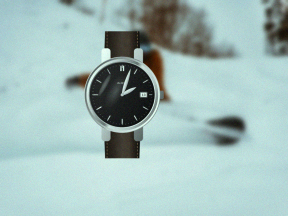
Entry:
2.03
